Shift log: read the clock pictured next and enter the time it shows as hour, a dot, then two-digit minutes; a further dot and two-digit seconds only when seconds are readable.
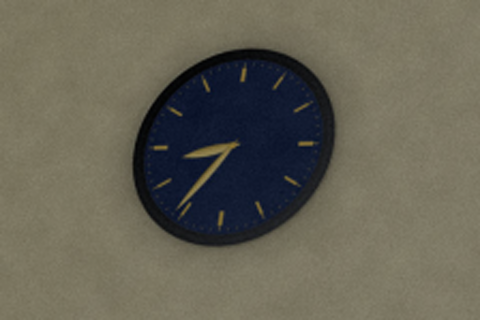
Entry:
8.36
